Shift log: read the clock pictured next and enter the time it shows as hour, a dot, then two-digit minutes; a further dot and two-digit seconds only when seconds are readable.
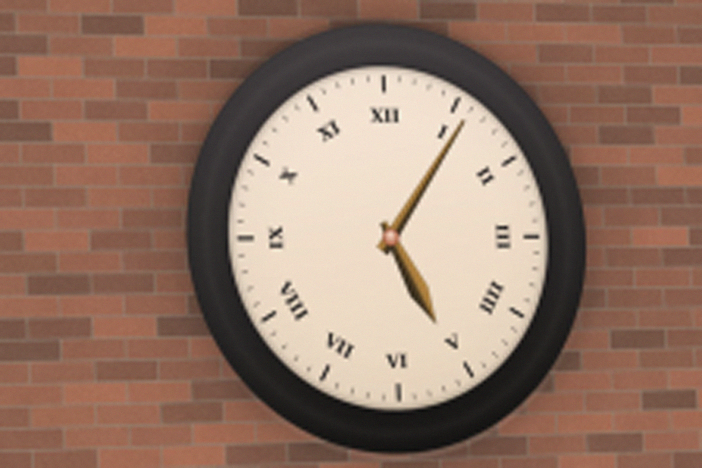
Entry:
5.06
